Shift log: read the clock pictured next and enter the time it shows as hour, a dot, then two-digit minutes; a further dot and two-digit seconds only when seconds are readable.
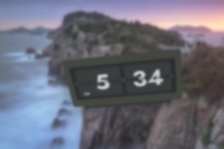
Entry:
5.34
